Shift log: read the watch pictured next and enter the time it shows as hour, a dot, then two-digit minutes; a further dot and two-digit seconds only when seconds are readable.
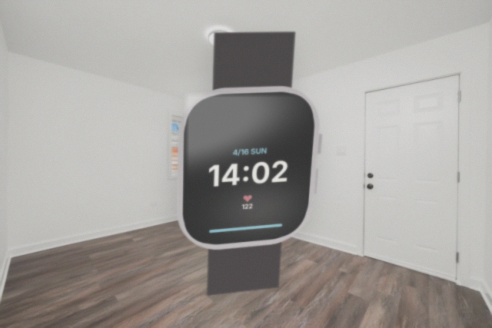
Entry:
14.02
